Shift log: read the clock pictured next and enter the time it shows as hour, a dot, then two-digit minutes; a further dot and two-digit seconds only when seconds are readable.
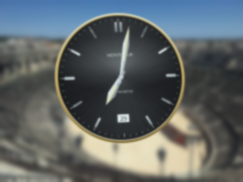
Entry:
7.02
